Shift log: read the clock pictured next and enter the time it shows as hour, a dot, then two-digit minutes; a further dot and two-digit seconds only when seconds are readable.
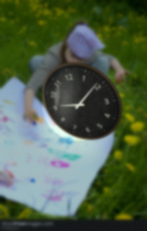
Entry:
9.09
